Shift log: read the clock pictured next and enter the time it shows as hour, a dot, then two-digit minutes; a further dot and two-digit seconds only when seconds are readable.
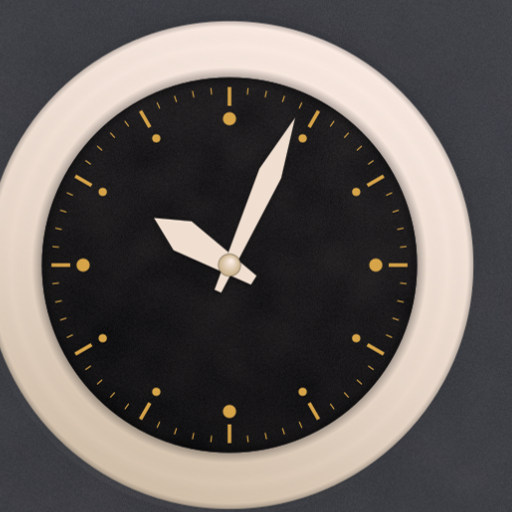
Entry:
10.04
